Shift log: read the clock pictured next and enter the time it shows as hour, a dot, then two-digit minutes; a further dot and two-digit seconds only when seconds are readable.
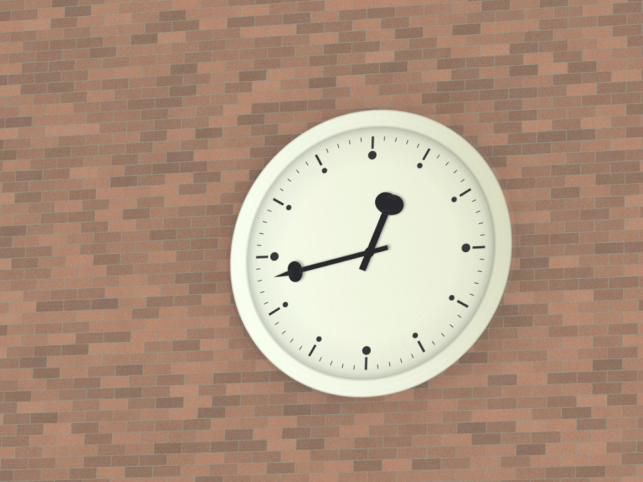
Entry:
12.43
